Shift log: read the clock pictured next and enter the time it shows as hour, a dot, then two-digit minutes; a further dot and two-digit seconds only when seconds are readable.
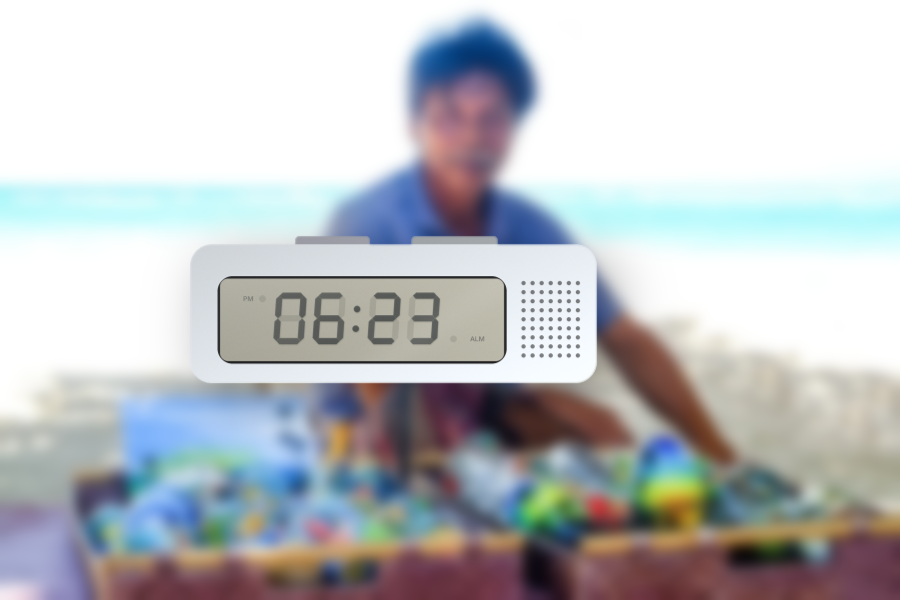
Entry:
6.23
